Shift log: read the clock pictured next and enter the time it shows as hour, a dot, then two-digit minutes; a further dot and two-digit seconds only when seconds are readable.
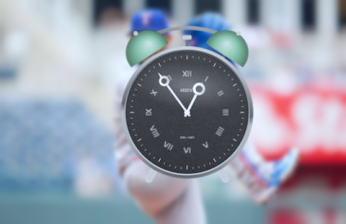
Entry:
12.54
